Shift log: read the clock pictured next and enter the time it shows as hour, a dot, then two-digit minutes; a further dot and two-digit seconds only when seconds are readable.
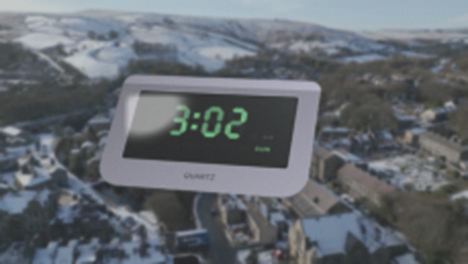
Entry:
3.02
